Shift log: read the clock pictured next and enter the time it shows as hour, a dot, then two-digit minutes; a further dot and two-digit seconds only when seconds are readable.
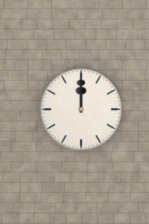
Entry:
12.00
